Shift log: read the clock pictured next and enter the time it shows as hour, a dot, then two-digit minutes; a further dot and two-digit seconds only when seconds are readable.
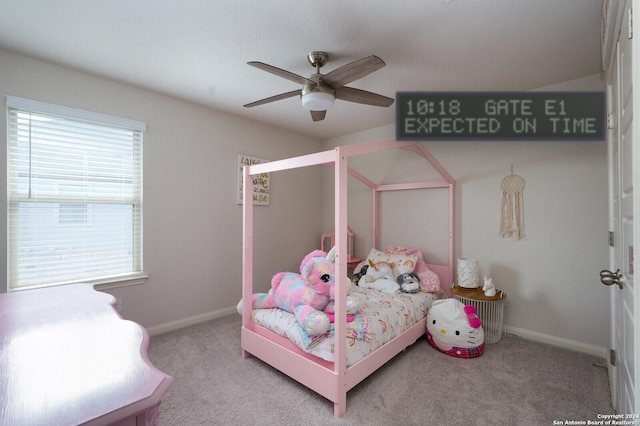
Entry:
10.18
